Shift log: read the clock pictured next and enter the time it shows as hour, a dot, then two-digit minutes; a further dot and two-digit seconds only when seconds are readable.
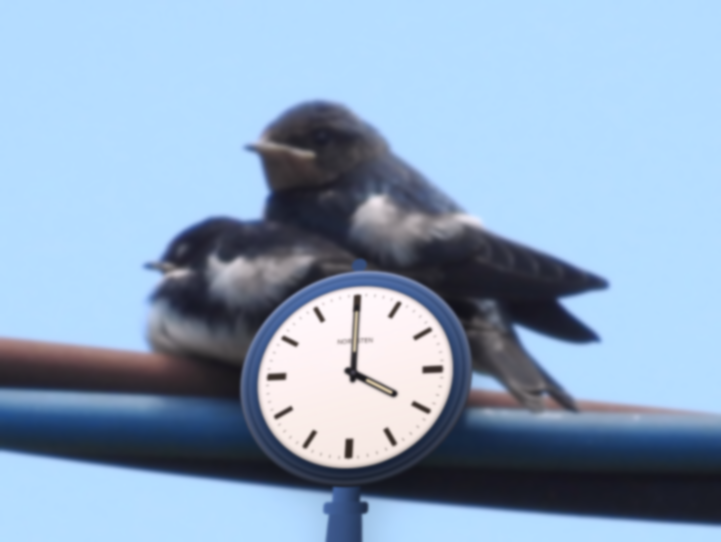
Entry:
4.00
